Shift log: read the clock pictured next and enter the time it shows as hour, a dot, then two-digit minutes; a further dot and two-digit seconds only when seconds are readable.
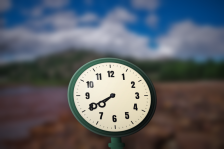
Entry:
7.40
